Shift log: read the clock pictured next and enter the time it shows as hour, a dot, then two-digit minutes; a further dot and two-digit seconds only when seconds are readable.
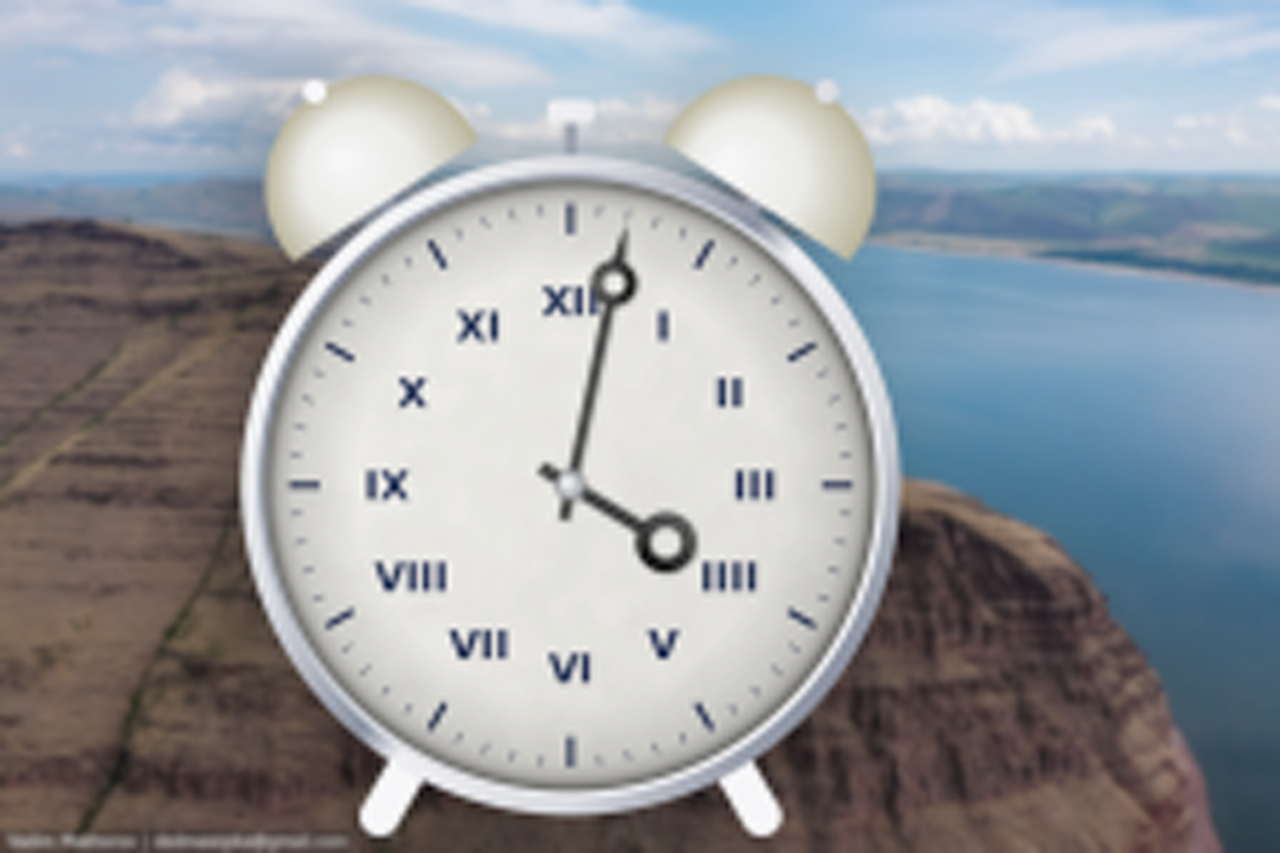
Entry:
4.02
